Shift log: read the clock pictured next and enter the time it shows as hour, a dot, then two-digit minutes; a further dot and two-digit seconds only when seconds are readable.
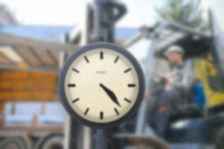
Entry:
4.23
